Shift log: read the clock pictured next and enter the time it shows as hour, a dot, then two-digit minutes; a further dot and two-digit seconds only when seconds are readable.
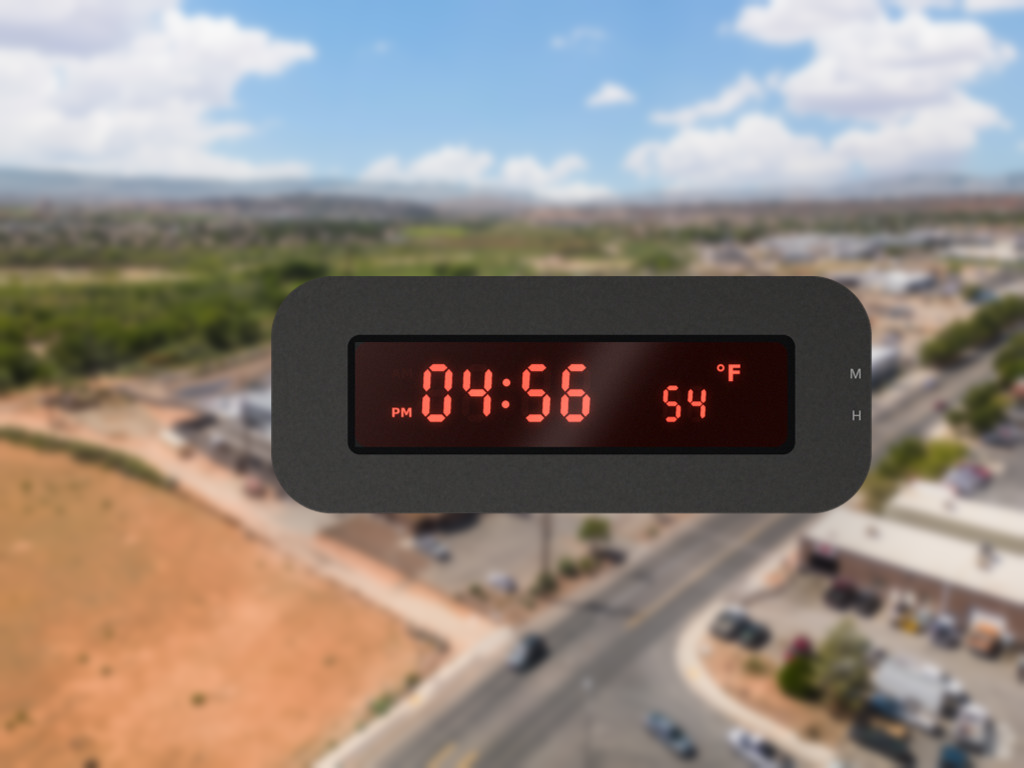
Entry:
4.56
